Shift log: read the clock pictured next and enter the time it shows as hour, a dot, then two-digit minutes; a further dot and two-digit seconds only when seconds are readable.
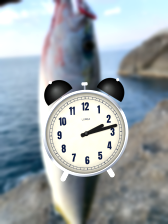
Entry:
2.13
